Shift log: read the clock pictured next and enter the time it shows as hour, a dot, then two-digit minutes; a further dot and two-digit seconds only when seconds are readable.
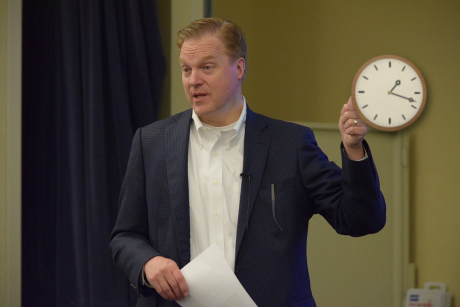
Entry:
1.18
